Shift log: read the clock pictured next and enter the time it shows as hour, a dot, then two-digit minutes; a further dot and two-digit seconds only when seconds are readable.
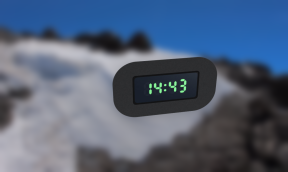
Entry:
14.43
